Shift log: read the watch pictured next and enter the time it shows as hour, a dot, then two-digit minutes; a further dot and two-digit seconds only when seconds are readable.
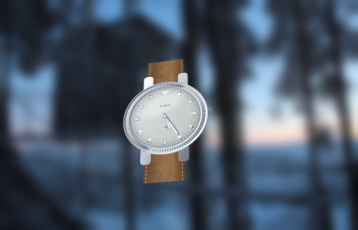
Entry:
5.25
